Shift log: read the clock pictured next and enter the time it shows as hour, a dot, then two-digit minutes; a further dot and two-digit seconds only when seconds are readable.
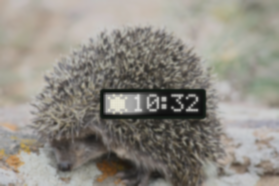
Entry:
10.32
